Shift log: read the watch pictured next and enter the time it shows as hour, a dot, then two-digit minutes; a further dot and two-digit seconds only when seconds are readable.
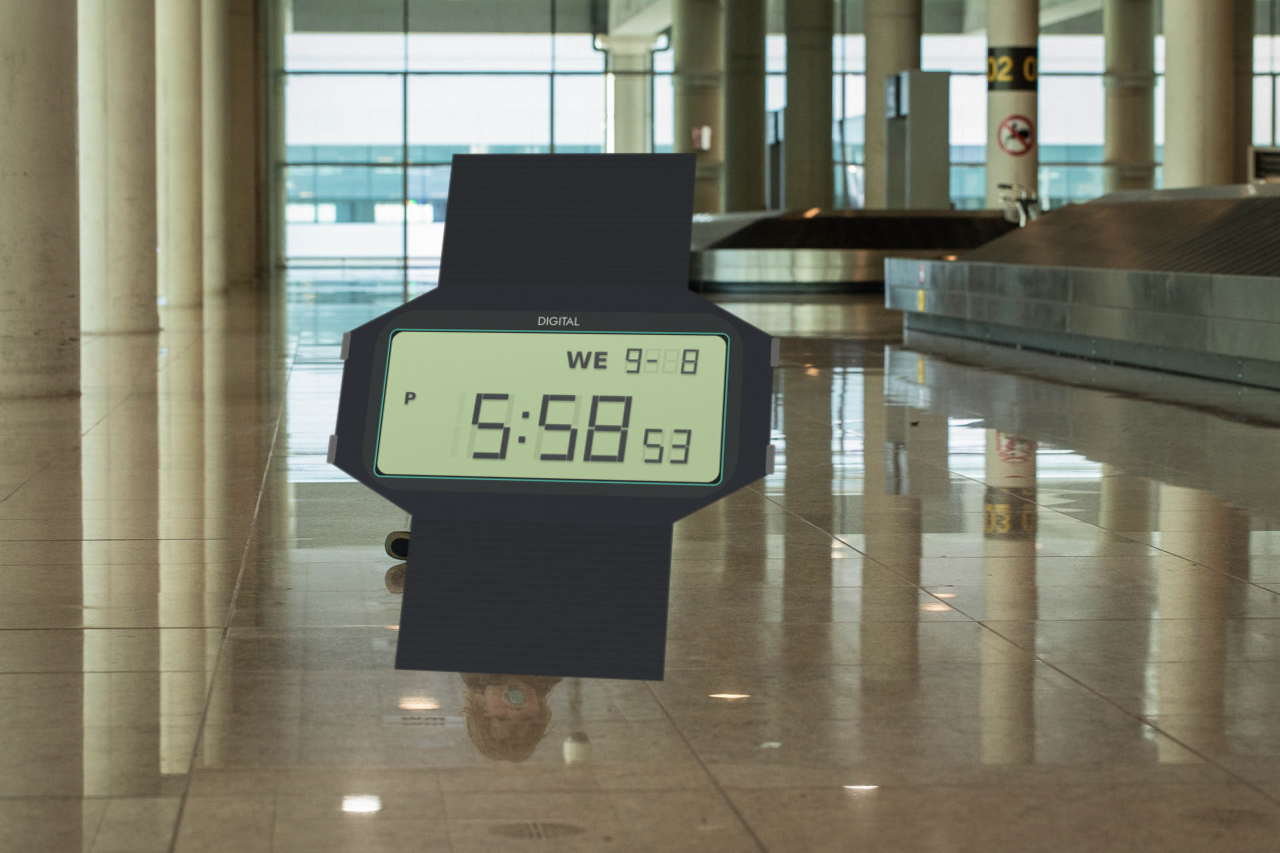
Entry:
5.58.53
